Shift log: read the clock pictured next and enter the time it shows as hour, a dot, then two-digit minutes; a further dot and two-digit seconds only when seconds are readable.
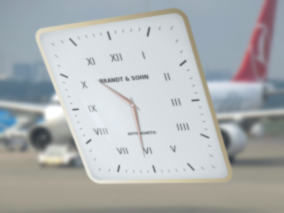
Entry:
10.31
